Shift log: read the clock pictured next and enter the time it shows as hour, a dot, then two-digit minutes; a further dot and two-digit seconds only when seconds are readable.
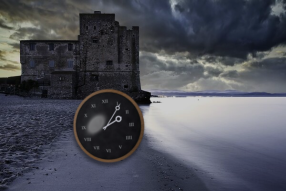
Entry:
2.06
